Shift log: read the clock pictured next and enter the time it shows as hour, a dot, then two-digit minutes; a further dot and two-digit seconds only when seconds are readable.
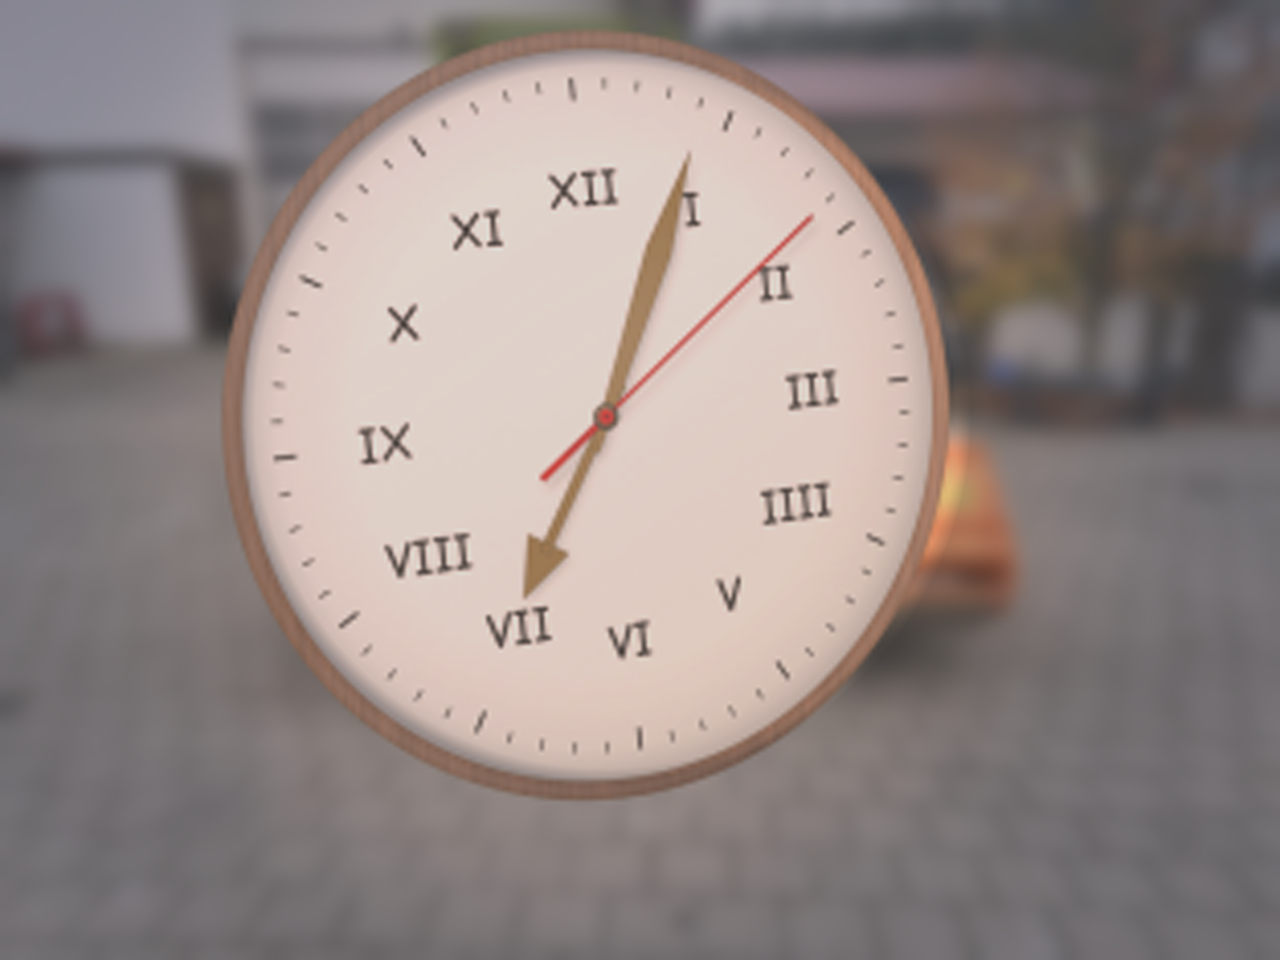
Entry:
7.04.09
